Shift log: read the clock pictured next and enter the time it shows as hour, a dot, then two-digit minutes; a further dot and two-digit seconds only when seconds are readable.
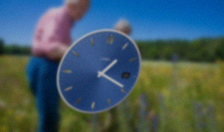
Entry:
1.19
